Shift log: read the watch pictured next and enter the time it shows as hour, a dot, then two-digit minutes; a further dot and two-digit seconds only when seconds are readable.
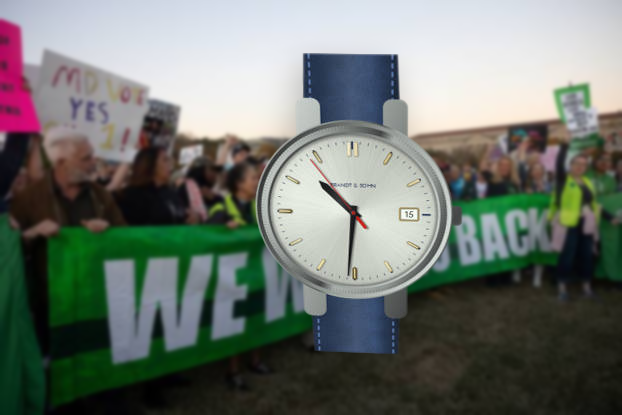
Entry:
10.30.54
